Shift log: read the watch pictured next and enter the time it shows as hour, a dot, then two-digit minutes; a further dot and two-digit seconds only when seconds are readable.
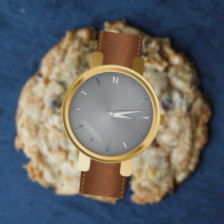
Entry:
3.13
